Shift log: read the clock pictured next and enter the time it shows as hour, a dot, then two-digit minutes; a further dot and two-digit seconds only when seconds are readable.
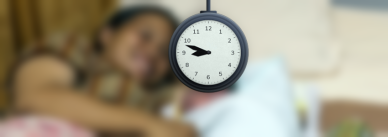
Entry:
8.48
